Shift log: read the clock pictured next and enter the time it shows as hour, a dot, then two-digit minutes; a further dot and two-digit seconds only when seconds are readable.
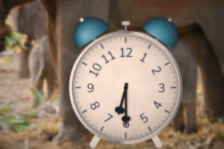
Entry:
6.30
